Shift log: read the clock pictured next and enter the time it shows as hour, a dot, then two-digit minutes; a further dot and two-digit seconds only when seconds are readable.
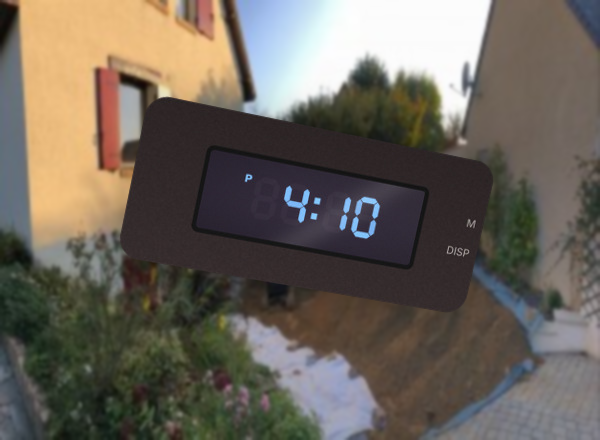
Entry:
4.10
